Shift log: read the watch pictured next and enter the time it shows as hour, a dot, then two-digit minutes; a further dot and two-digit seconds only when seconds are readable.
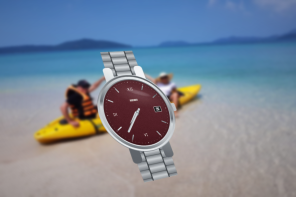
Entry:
7.37
